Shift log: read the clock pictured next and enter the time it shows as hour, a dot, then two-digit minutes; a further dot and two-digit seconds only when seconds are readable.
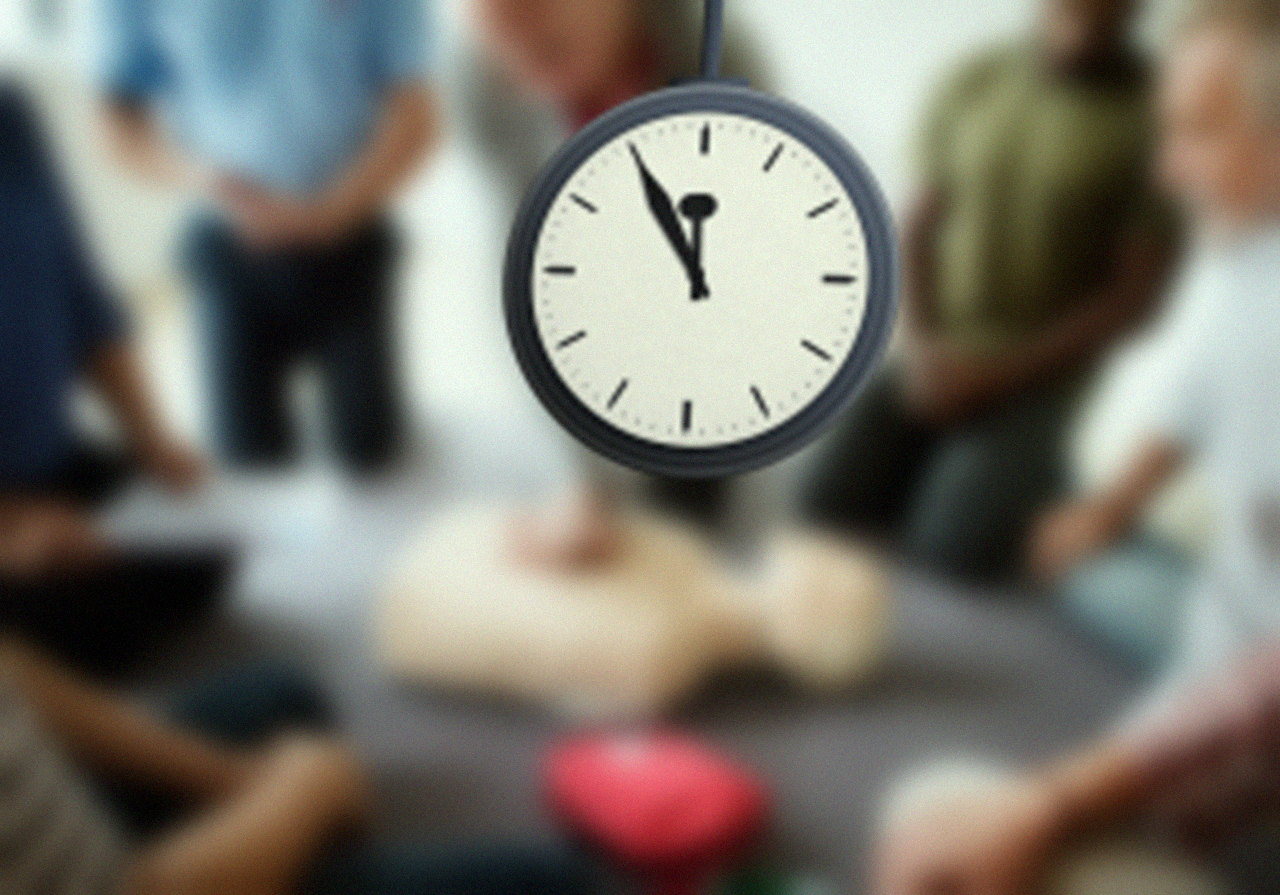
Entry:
11.55
